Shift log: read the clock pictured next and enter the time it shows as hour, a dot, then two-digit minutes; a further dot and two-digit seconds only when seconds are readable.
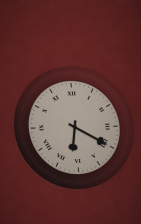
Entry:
6.20
